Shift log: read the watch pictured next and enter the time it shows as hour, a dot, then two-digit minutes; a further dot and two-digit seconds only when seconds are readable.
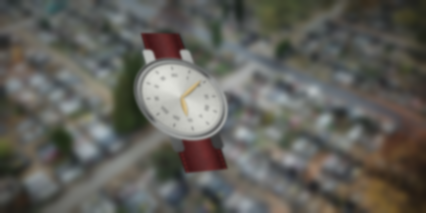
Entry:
6.09
